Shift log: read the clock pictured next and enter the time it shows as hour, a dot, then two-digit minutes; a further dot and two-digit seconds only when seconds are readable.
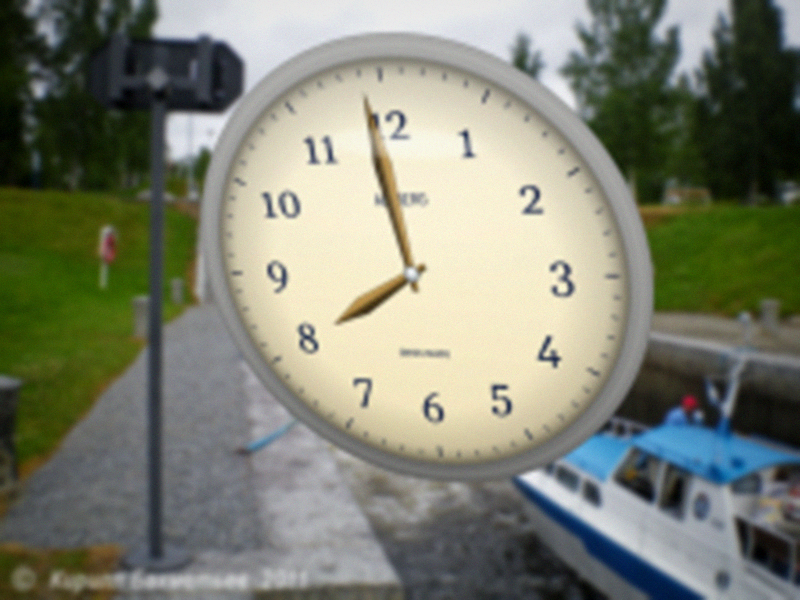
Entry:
7.59
